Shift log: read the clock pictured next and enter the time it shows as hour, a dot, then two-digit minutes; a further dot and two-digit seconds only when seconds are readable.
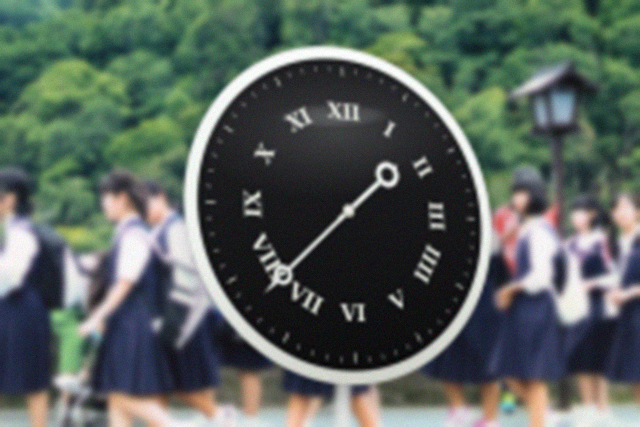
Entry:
1.38
